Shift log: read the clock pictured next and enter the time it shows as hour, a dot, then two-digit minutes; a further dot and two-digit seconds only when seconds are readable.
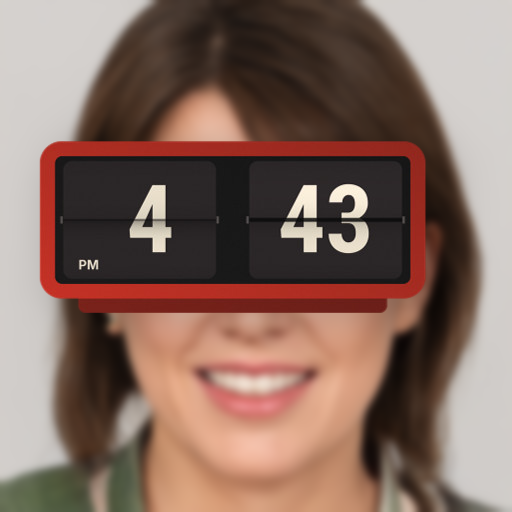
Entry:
4.43
